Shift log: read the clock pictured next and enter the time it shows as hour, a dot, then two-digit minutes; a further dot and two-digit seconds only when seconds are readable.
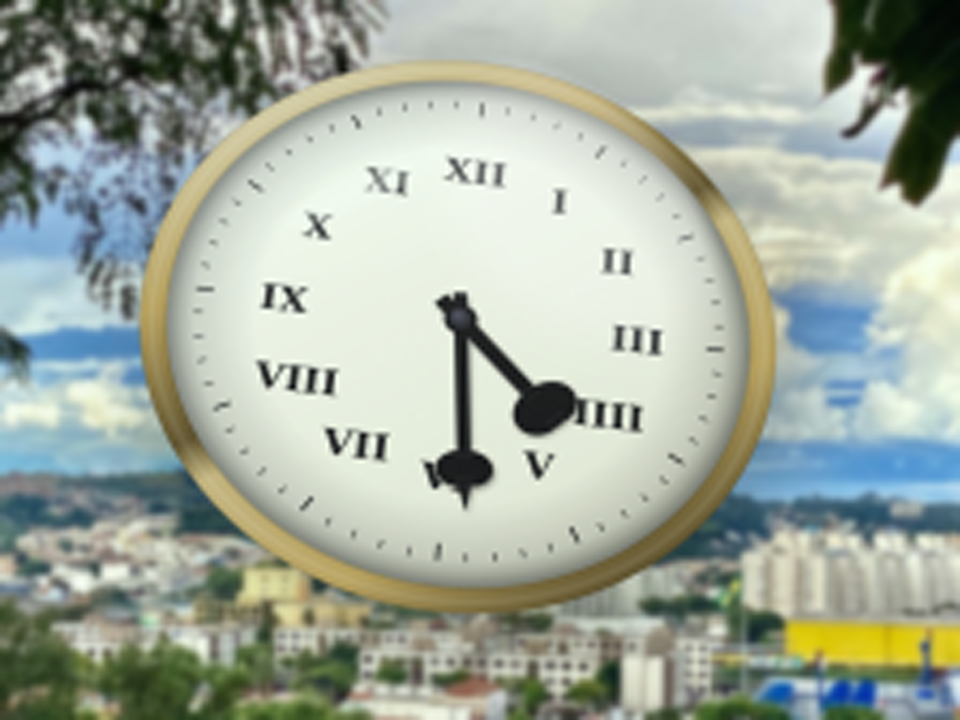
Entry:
4.29
